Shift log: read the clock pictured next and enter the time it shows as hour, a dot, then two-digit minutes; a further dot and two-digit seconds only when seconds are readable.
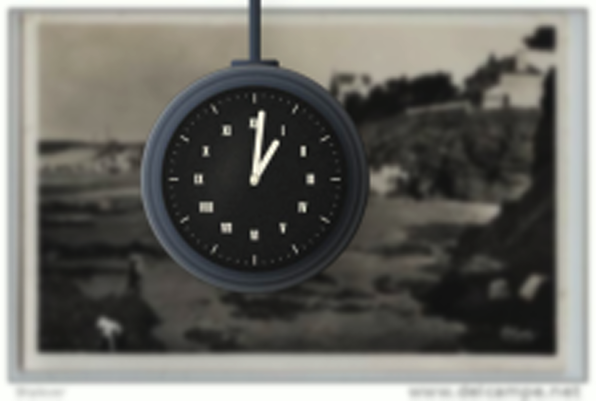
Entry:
1.01
